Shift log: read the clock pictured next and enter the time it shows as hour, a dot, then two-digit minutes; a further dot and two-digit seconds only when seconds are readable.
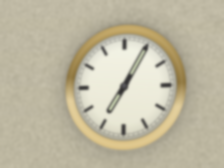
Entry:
7.05
